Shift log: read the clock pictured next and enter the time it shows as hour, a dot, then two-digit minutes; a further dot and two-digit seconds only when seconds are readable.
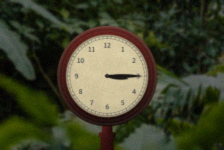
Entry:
3.15
